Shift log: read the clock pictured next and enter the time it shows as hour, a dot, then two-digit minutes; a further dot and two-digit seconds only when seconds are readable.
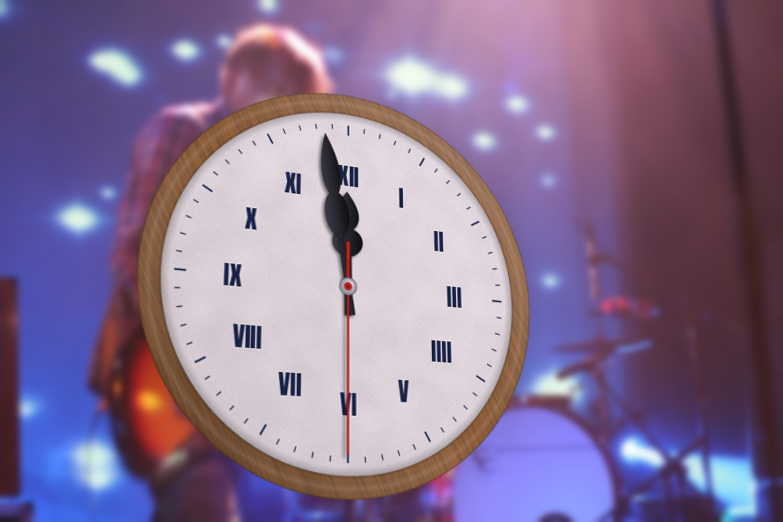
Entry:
11.58.30
